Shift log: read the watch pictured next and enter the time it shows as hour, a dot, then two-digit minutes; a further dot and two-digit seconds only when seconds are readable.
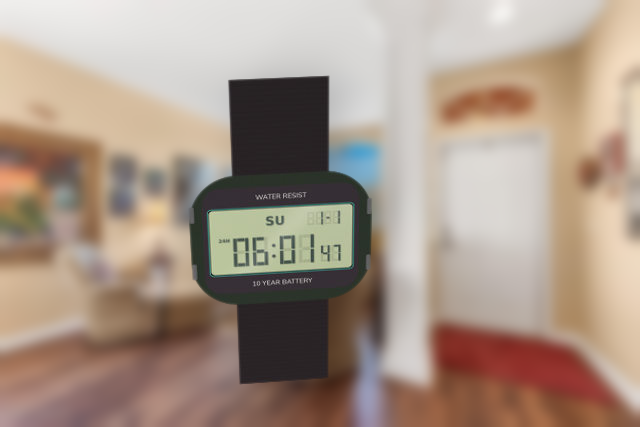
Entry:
6.01.47
